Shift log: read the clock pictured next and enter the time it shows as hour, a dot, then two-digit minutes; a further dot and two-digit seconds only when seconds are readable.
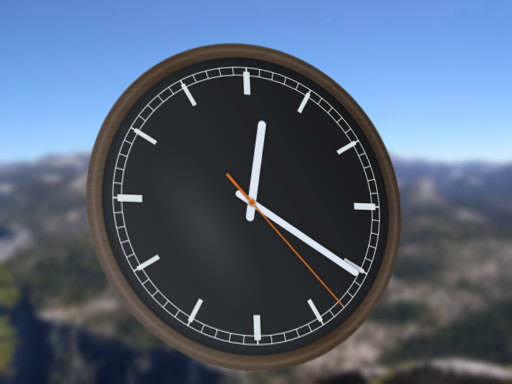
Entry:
12.20.23
